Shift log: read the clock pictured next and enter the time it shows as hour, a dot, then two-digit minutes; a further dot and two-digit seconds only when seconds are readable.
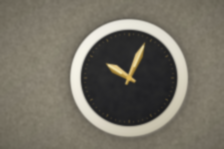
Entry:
10.04
